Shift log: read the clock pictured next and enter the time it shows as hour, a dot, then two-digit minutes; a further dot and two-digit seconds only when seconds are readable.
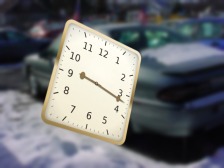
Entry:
9.17
